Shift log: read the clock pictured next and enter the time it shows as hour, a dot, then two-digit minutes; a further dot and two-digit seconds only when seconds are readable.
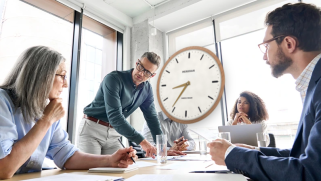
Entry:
8.36
